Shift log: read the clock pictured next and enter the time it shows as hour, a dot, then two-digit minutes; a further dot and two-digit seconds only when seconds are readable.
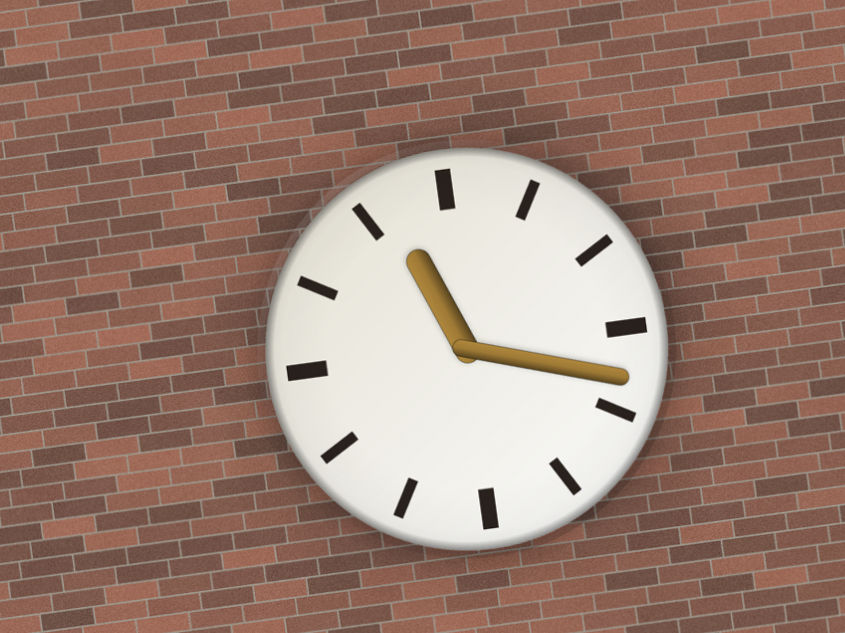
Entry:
11.18
